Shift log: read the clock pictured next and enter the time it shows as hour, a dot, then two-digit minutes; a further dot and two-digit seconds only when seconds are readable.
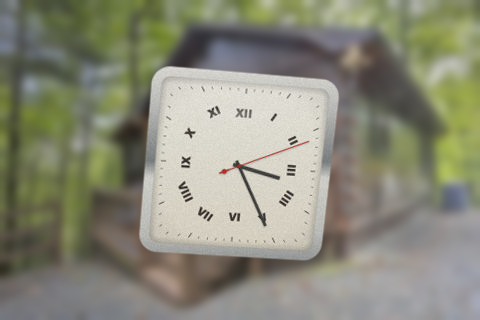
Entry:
3.25.11
